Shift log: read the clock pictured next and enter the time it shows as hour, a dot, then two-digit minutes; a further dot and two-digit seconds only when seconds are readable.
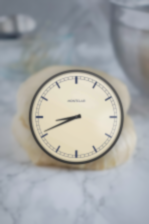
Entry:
8.41
